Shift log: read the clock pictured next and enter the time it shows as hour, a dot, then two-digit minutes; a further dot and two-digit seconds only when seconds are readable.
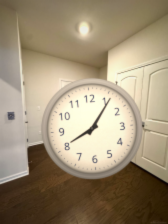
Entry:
8.06
